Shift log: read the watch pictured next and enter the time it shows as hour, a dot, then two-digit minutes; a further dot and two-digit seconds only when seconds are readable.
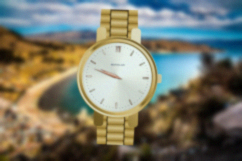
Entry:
9.48
